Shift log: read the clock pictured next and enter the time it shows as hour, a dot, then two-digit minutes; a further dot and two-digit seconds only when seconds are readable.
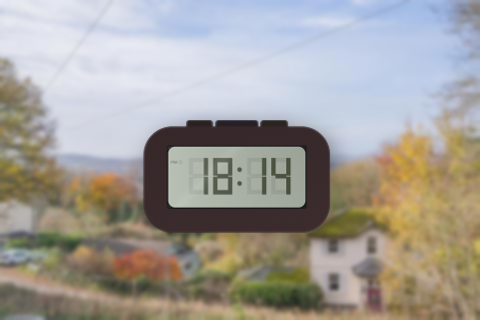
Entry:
18.14
